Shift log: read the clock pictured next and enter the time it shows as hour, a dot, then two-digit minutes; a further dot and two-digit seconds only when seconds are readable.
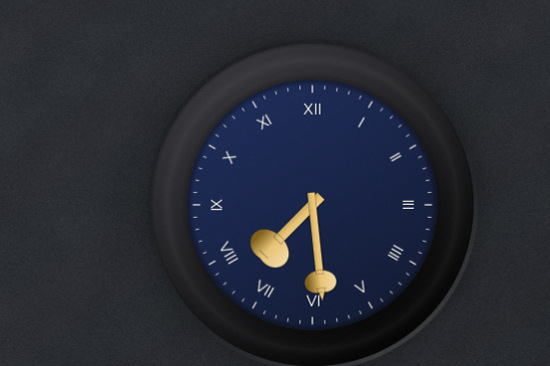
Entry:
7.29
